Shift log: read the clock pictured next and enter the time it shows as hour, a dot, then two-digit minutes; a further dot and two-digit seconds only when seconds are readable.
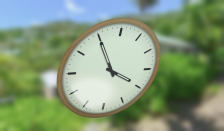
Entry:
3.55
